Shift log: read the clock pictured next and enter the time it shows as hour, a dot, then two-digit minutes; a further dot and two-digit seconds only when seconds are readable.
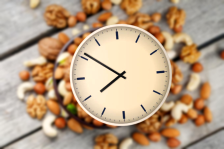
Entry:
7.51
